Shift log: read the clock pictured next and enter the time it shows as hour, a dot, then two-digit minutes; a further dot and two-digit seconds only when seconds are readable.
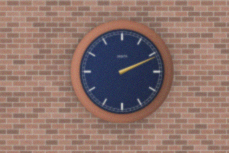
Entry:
2.11
